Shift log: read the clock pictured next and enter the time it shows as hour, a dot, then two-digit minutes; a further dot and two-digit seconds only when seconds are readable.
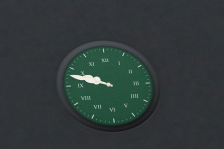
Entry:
9.48
